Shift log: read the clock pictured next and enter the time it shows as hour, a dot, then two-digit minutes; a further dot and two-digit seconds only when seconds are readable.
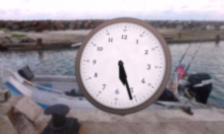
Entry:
5.26
